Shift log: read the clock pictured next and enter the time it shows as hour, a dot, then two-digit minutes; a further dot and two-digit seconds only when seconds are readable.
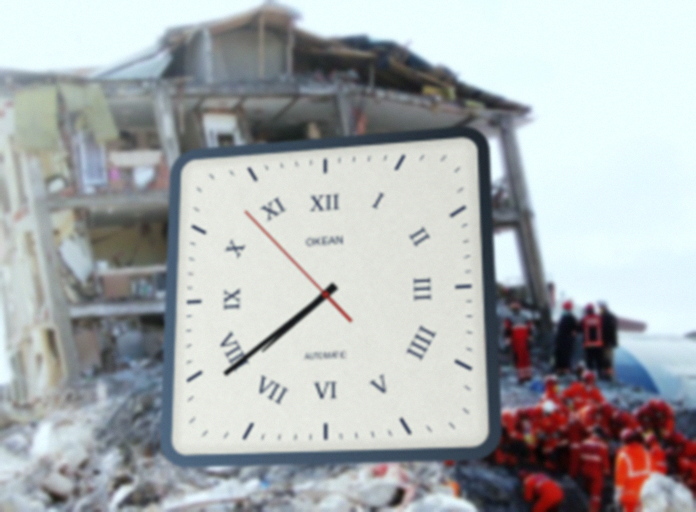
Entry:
7.38.53
